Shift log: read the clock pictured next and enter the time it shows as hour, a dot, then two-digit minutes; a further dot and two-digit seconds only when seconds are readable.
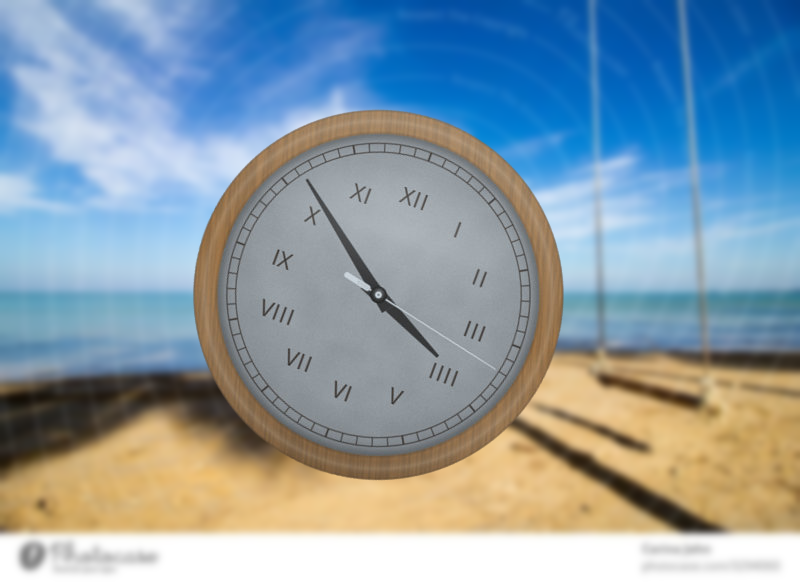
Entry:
3.51.17
